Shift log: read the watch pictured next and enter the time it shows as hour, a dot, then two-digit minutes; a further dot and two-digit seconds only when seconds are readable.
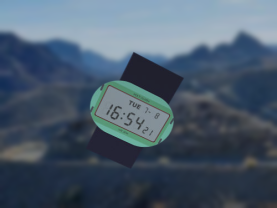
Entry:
16.54.21
